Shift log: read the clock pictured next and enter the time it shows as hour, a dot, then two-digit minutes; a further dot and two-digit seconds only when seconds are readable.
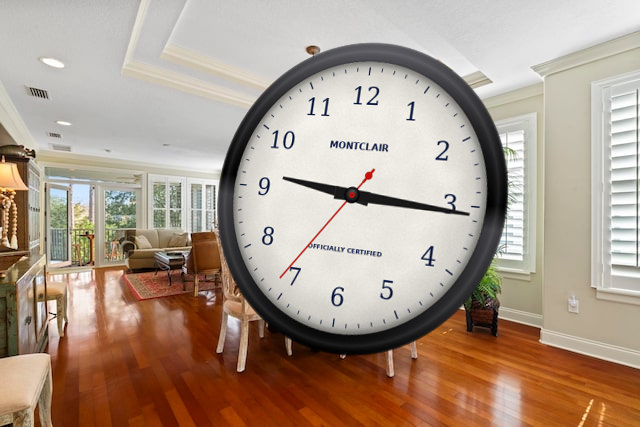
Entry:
9.15.36
